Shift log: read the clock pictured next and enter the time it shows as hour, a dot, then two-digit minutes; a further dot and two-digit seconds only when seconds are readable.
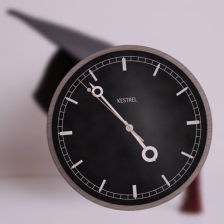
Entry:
4.53.53
